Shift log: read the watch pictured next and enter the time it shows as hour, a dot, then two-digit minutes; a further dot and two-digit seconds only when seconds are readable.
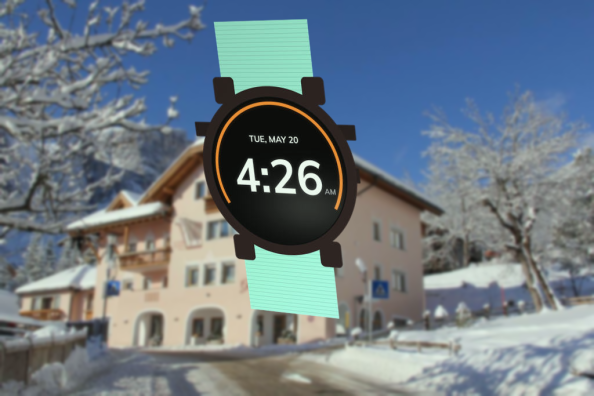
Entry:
4.26
